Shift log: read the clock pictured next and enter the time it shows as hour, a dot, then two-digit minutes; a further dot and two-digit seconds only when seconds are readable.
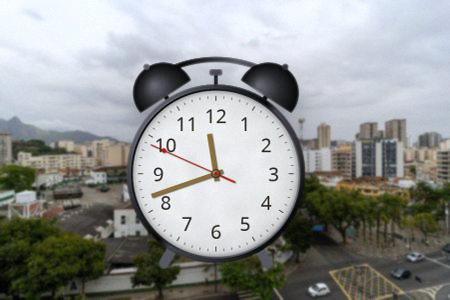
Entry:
11.41.49
